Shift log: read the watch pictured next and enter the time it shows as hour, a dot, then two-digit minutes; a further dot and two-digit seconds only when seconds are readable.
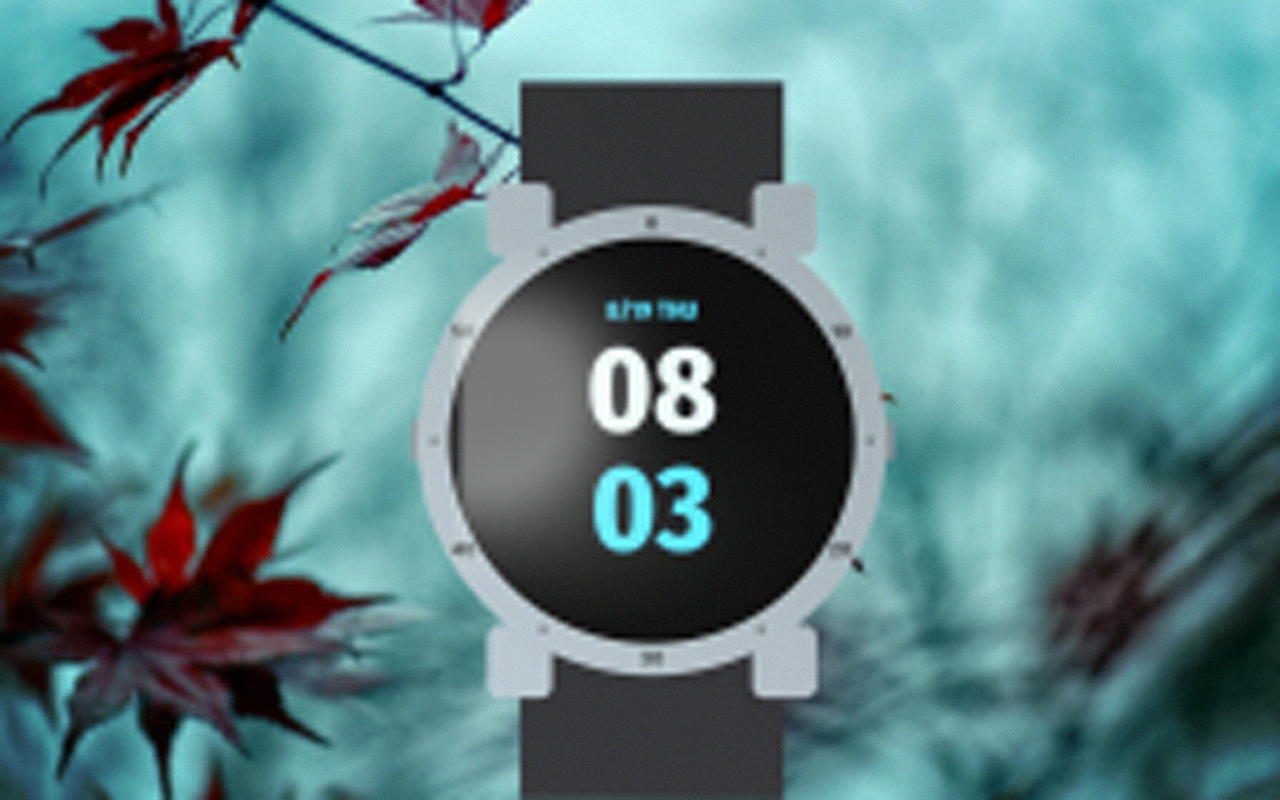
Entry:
8.03
